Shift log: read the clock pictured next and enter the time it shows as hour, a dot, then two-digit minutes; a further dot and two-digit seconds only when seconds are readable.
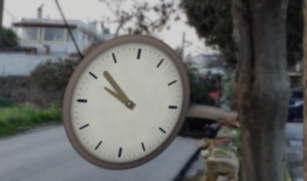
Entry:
9.52
